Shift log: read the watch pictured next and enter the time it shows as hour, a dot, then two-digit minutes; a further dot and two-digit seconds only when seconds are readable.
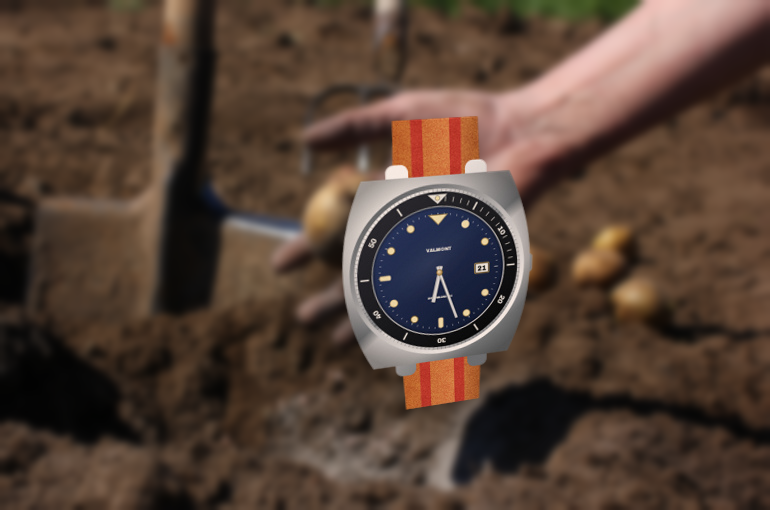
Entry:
6.27
